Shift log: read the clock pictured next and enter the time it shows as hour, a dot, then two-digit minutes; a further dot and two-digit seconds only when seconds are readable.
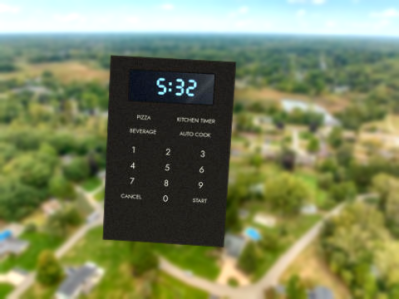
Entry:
5.32
